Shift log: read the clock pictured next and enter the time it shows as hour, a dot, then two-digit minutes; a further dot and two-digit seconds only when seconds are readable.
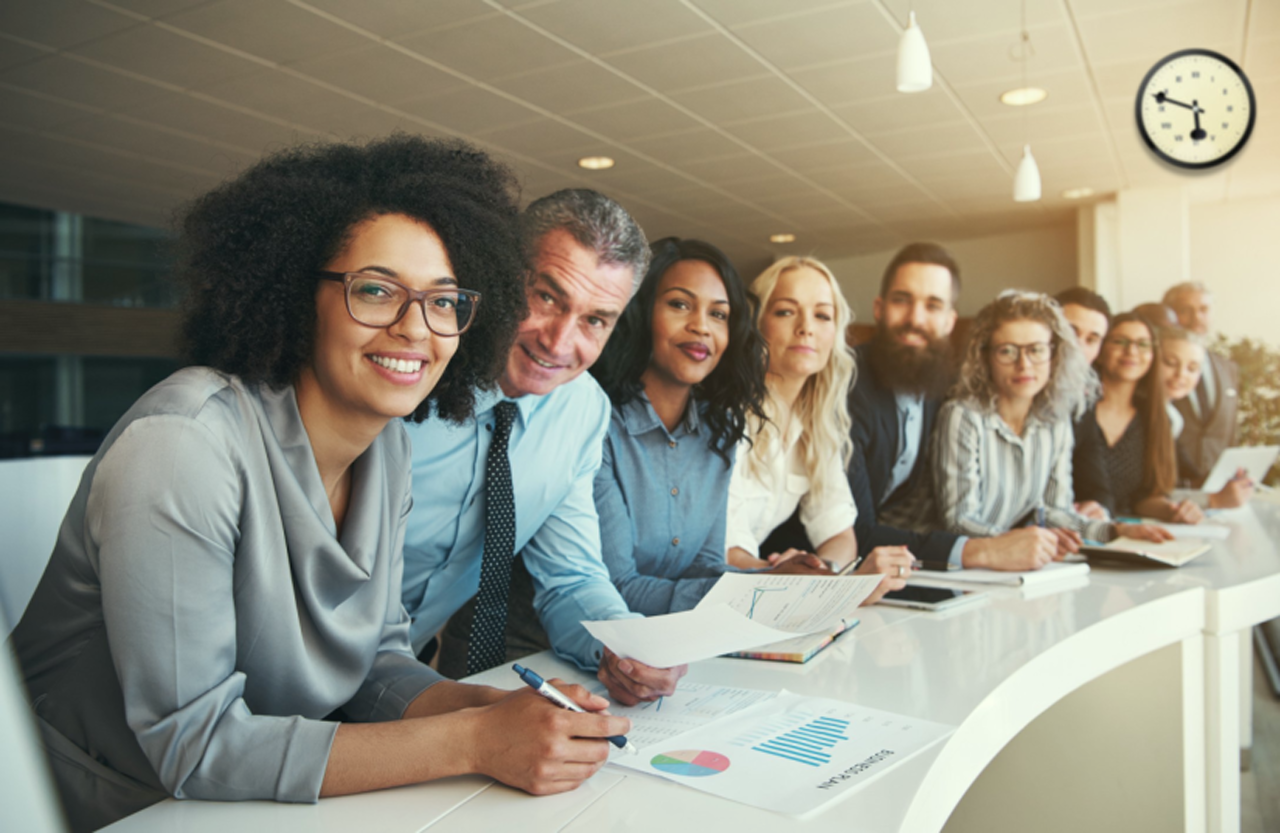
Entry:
5.48
